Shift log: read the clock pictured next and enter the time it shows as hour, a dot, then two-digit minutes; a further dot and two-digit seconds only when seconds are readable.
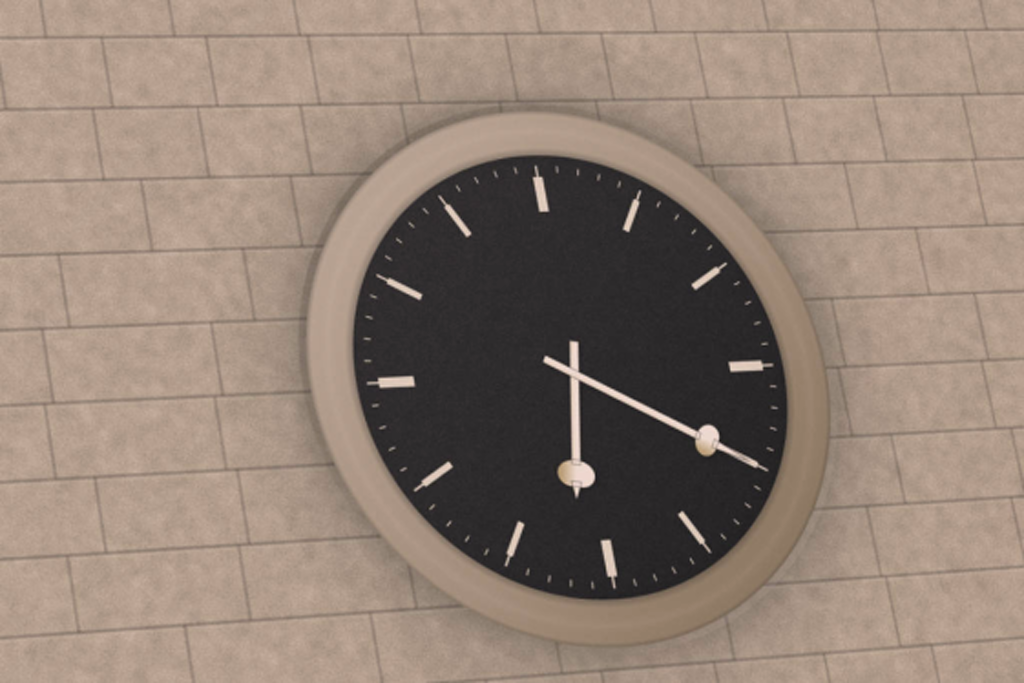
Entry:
6.20
